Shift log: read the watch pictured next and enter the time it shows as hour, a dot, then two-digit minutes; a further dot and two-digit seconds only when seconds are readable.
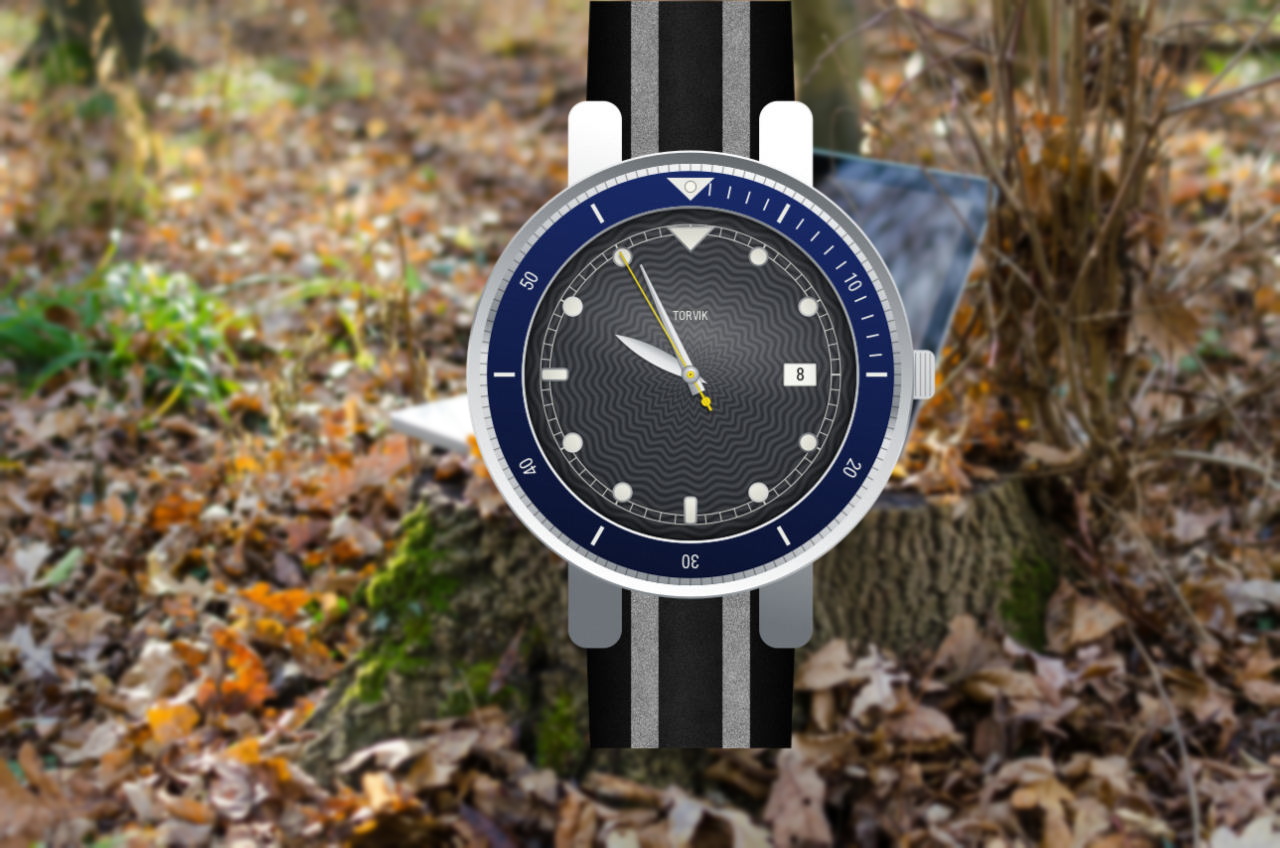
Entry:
9.55.55
